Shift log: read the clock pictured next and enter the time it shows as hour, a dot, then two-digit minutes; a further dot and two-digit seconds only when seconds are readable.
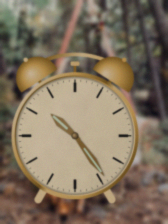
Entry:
10.24
